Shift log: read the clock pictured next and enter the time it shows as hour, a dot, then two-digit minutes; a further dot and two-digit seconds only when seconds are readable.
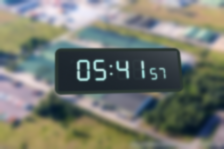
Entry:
5.41.57
